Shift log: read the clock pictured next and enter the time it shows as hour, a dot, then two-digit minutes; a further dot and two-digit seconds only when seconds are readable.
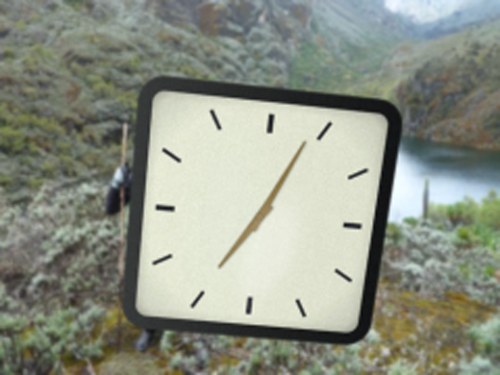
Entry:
7.04
